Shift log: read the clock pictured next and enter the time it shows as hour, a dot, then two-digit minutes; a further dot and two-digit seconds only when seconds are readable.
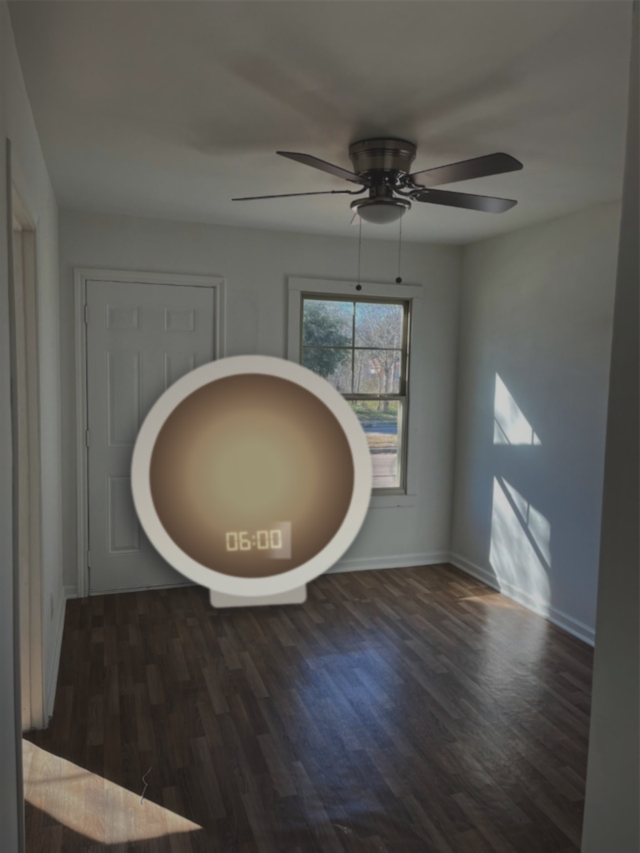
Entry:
6.00
